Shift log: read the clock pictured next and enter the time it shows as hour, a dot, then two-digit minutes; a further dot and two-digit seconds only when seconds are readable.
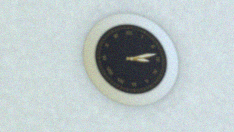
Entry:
3.13
